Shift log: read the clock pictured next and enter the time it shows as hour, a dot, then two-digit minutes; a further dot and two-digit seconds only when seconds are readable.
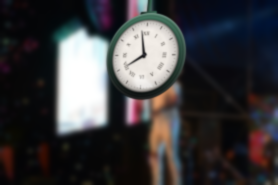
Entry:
7.58
